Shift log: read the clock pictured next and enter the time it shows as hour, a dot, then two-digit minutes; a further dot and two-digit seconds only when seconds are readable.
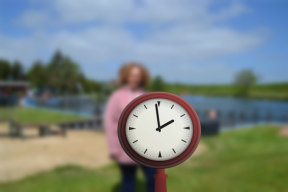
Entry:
1.59
